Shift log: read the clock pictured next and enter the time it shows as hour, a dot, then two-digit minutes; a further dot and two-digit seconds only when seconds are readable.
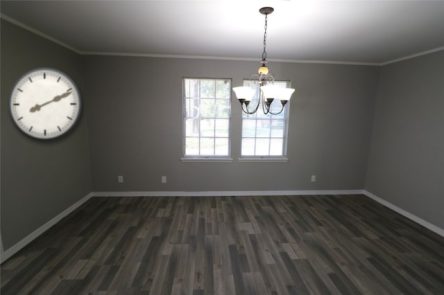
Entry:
8.11
